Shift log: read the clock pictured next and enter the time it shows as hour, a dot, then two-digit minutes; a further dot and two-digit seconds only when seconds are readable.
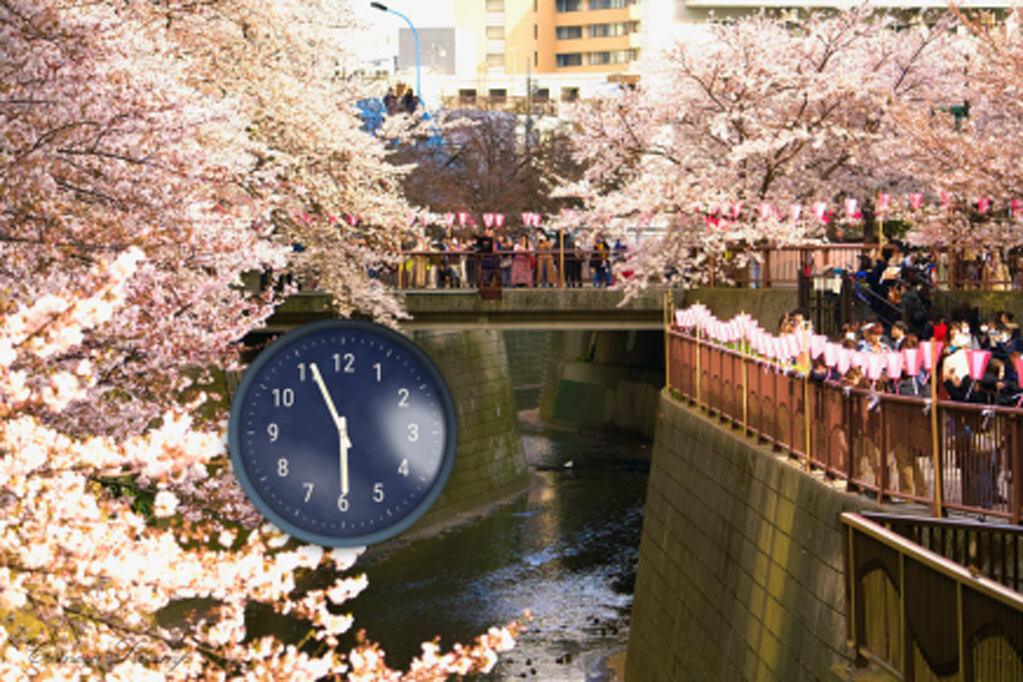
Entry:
5.56
